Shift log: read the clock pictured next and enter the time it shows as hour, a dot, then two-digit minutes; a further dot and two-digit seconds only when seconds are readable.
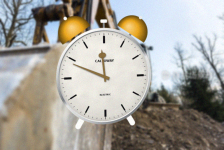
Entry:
11.49
